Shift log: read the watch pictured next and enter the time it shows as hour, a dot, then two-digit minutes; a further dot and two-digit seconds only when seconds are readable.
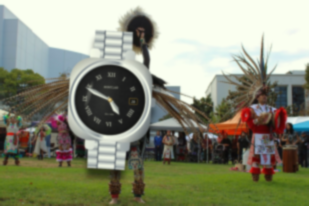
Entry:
4.49
